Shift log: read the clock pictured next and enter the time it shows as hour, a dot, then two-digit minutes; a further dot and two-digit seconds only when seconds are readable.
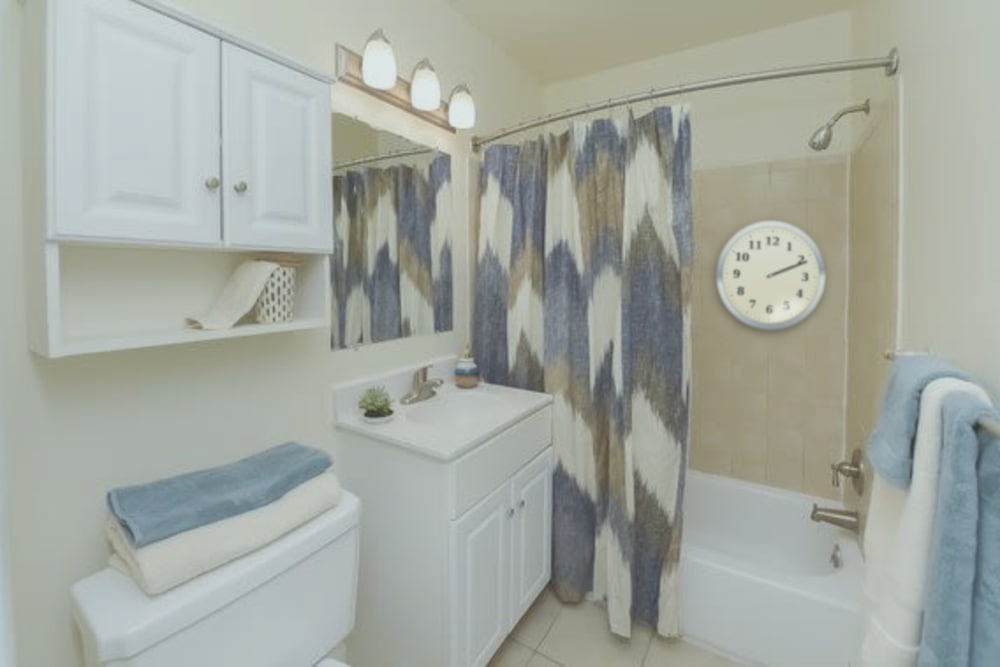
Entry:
2.11
